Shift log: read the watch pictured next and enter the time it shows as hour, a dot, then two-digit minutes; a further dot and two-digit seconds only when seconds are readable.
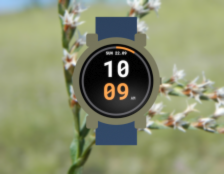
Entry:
10.09
